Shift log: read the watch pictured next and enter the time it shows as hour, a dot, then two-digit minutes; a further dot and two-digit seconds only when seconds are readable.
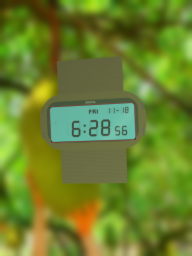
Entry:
6.28.56
